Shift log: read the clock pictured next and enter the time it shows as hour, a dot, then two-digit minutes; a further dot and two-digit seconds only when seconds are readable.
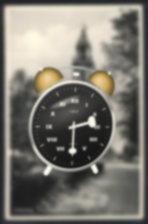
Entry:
2.30
